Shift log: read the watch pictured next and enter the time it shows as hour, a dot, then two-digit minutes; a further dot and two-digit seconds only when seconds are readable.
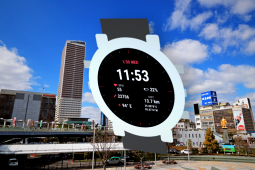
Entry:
11.53
